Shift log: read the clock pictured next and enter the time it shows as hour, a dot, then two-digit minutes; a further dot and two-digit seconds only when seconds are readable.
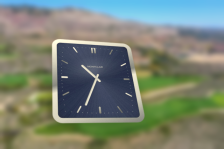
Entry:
10.34
